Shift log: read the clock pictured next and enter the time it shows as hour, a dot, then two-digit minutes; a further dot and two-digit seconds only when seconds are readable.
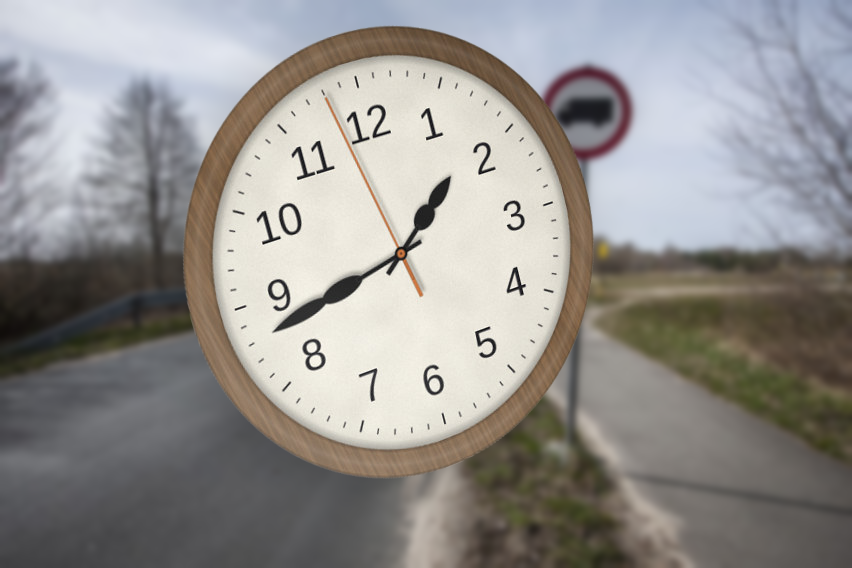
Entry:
1.42.58
